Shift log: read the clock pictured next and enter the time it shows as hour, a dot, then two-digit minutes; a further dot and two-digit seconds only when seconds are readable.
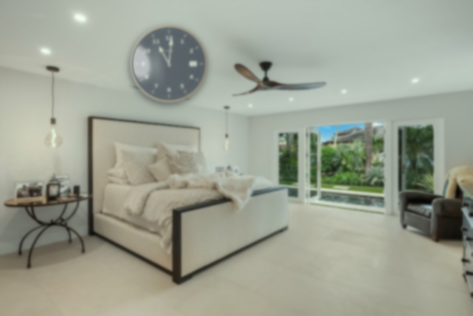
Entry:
11.01
